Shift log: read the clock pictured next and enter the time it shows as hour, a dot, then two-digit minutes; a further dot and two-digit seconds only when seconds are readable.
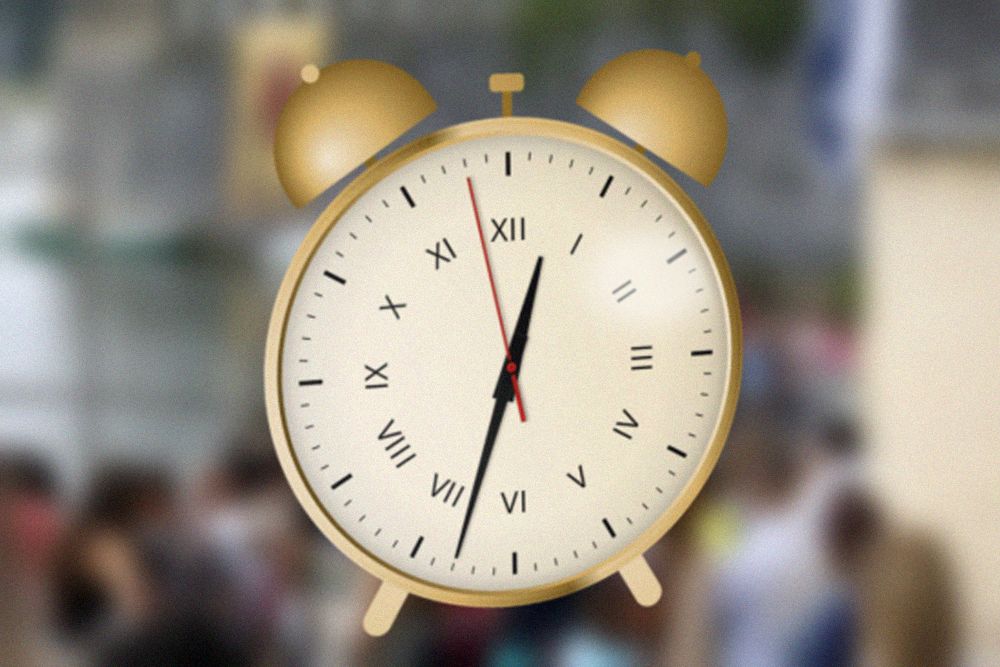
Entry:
12.32.58
